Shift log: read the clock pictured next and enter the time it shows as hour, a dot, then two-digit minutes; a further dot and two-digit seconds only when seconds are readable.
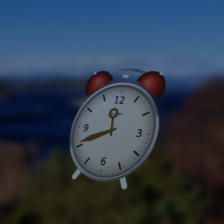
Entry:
11.41
